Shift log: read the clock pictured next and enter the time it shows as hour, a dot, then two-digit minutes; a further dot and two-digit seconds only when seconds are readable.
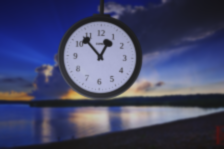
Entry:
12.53
